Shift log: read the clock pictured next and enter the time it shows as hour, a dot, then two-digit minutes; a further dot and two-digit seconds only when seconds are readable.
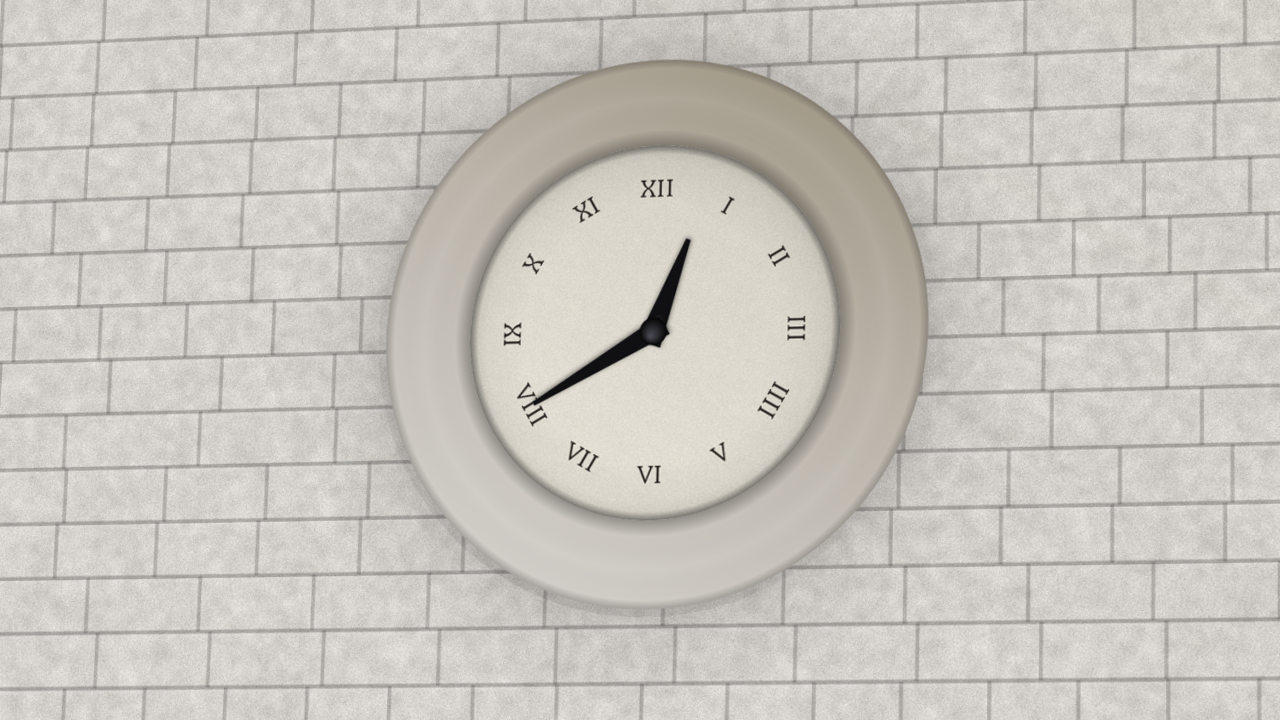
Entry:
12.40
